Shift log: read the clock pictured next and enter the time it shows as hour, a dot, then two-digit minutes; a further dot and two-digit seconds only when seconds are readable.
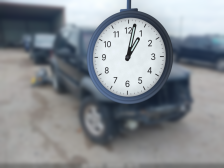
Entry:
1.02
